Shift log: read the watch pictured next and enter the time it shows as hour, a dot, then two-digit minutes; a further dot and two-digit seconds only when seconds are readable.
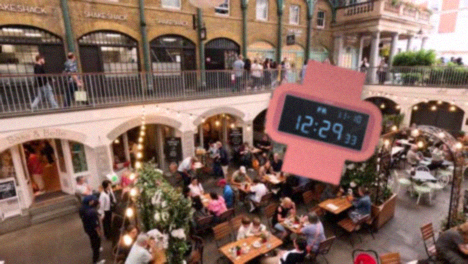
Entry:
12.29
